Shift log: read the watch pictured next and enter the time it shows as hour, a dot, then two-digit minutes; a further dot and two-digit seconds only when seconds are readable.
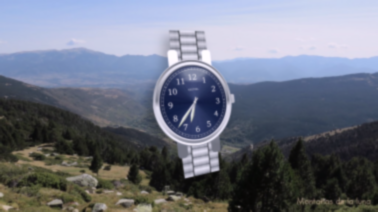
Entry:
6.37
